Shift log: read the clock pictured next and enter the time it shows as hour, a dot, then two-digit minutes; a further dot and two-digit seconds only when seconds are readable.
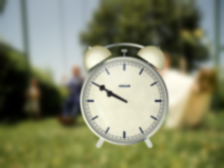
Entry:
9.50
